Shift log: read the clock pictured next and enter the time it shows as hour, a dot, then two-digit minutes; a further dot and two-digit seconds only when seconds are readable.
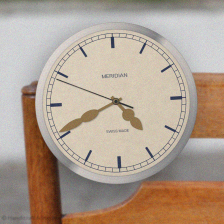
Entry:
4.40.49
